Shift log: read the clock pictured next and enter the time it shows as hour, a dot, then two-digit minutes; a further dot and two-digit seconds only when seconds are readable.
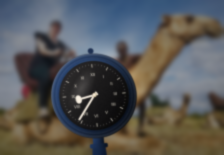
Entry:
8.36
